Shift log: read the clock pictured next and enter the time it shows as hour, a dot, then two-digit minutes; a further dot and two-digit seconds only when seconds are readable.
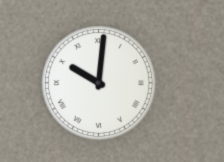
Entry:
10.01
